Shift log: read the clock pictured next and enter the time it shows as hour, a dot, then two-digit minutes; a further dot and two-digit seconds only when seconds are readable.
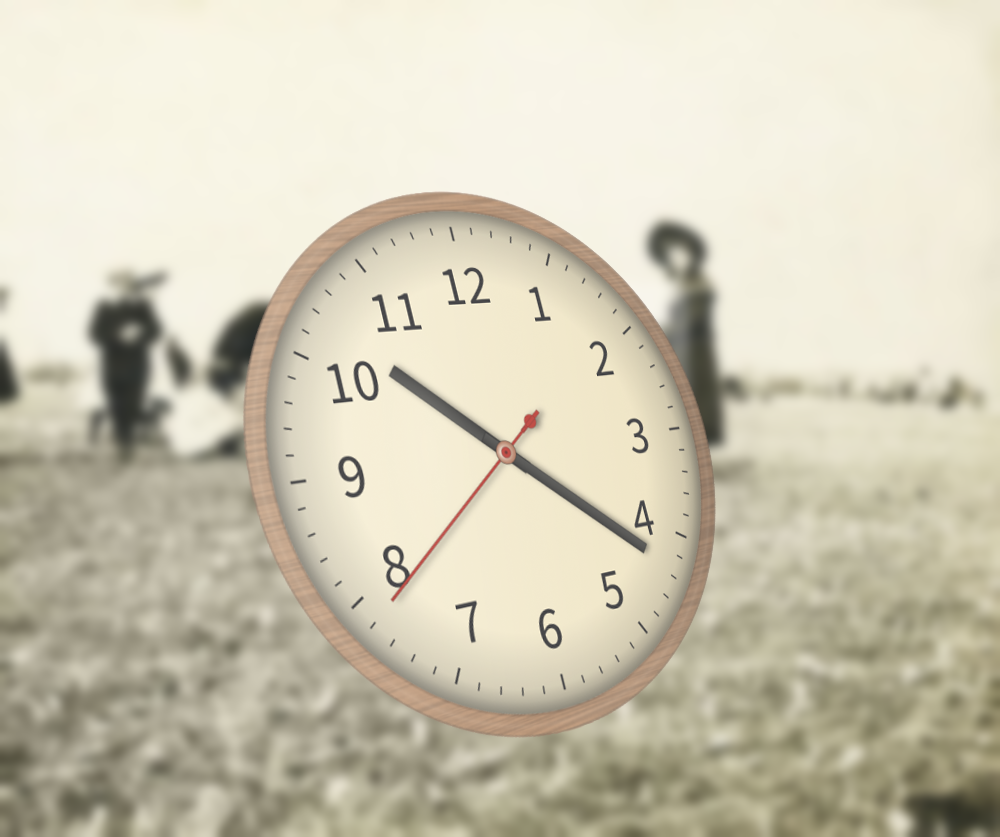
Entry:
10.21.39
